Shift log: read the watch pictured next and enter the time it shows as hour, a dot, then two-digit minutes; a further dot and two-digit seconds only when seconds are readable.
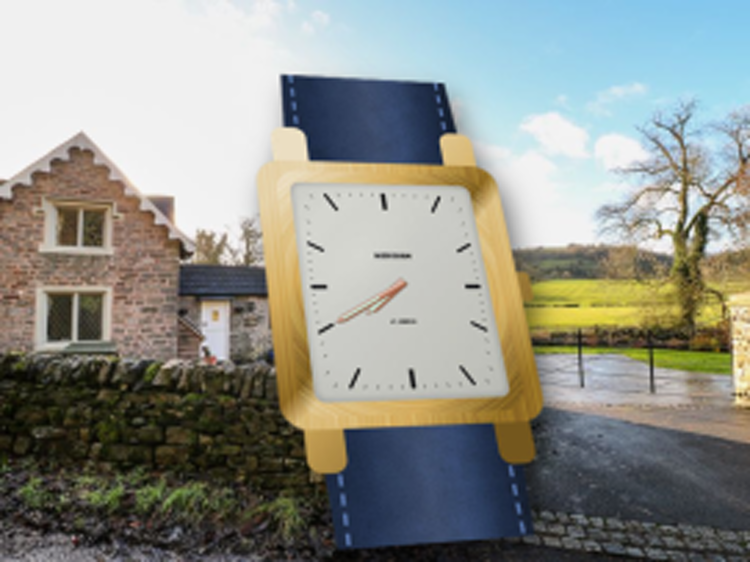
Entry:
7.40
